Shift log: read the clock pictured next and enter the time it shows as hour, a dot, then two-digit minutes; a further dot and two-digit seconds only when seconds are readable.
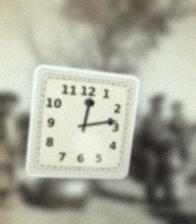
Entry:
12.13
